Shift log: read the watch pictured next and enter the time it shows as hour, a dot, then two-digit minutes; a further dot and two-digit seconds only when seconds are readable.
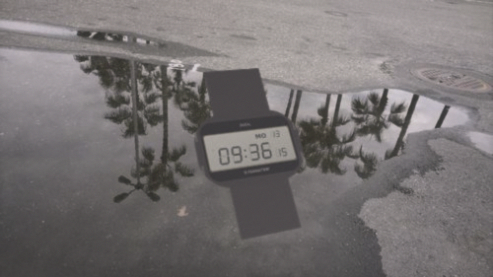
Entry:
9.36
